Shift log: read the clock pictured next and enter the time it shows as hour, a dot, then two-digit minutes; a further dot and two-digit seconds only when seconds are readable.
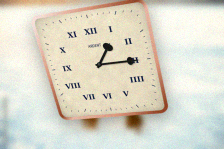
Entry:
1.15
